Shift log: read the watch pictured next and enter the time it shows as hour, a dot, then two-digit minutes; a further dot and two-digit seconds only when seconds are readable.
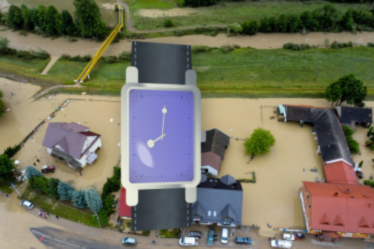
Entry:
8.01
